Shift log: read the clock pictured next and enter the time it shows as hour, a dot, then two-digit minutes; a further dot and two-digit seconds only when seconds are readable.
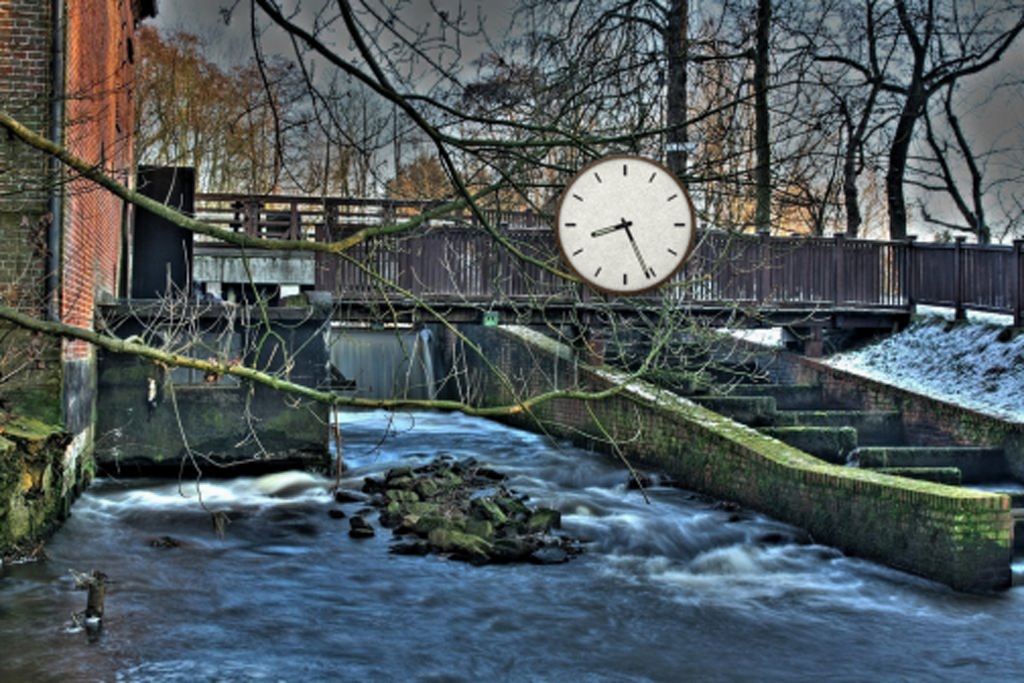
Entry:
8.26
